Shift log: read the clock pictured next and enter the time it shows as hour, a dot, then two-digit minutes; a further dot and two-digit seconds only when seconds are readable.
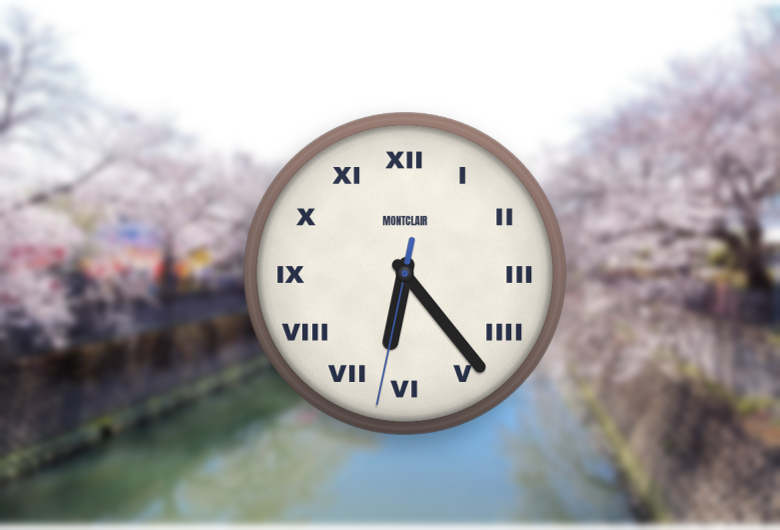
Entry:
6.23.32
